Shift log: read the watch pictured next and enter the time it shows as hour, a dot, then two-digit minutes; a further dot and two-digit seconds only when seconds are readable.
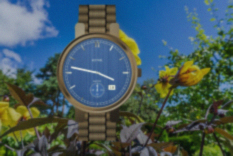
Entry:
3.47
